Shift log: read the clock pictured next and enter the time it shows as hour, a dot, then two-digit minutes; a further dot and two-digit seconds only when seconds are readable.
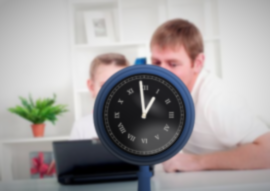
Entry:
12.59
